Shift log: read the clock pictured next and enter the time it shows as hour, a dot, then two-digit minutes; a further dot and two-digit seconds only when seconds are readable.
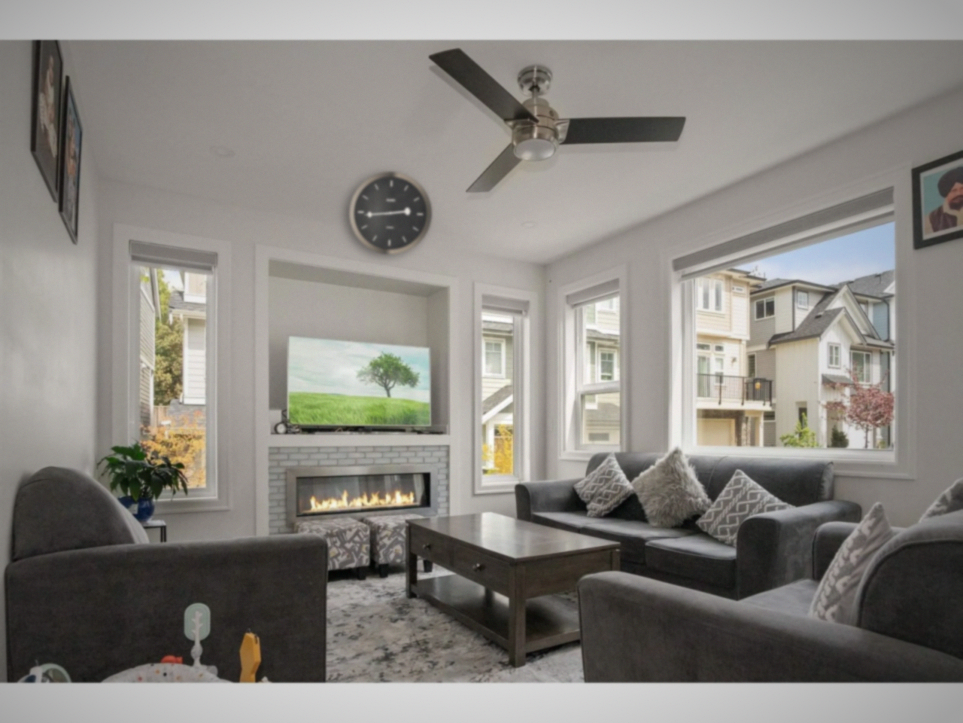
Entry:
2.44
